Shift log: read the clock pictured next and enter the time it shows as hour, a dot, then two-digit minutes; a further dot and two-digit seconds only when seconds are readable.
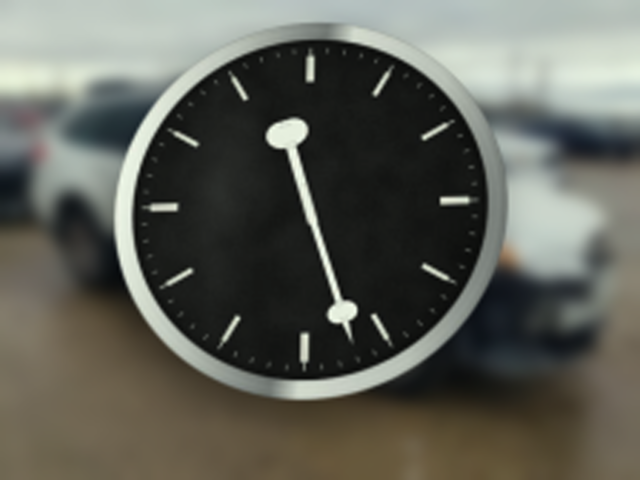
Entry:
11.27
